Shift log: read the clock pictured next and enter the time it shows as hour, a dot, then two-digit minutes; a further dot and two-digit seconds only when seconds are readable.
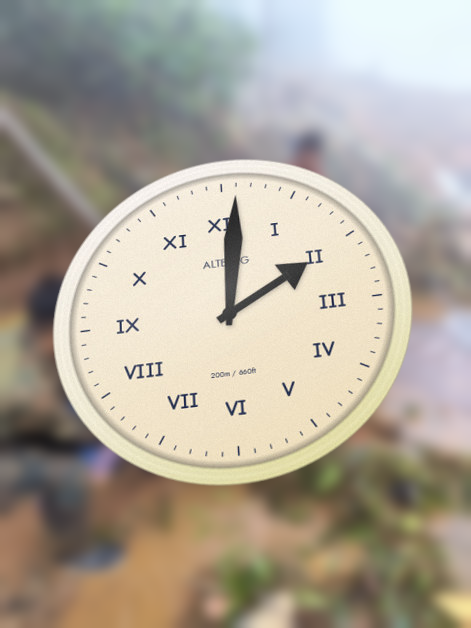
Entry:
2.01
